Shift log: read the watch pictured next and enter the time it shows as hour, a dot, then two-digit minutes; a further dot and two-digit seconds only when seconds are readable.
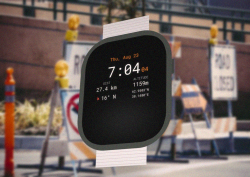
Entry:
7.04
